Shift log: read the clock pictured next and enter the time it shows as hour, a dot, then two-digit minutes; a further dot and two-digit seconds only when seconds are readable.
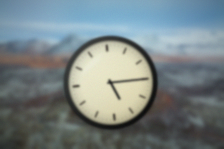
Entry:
5.15
